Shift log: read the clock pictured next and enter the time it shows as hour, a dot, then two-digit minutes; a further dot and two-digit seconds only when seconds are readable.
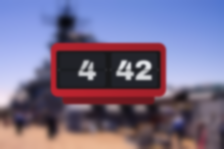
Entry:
4.42
